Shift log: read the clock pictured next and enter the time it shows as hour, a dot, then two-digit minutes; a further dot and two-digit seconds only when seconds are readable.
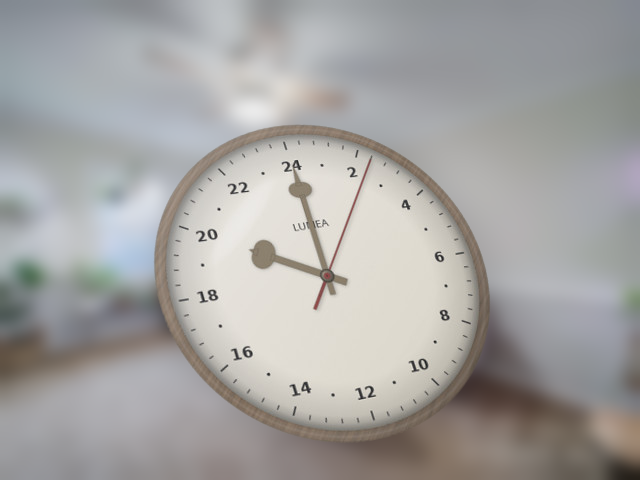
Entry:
20.00.06
